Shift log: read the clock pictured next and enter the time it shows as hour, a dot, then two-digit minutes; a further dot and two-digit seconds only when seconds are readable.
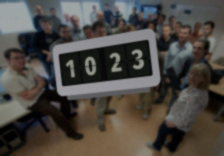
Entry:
10.23
